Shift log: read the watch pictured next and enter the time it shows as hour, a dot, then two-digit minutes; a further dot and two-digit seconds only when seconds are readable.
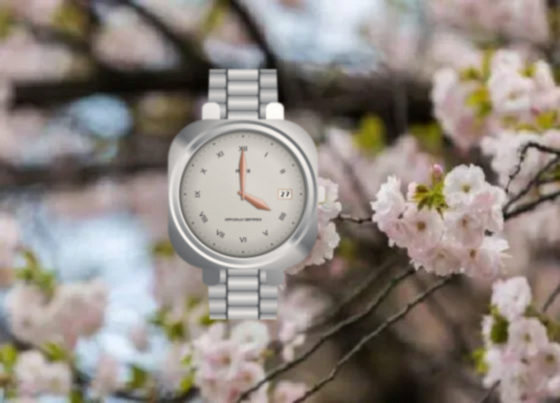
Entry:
4.00
